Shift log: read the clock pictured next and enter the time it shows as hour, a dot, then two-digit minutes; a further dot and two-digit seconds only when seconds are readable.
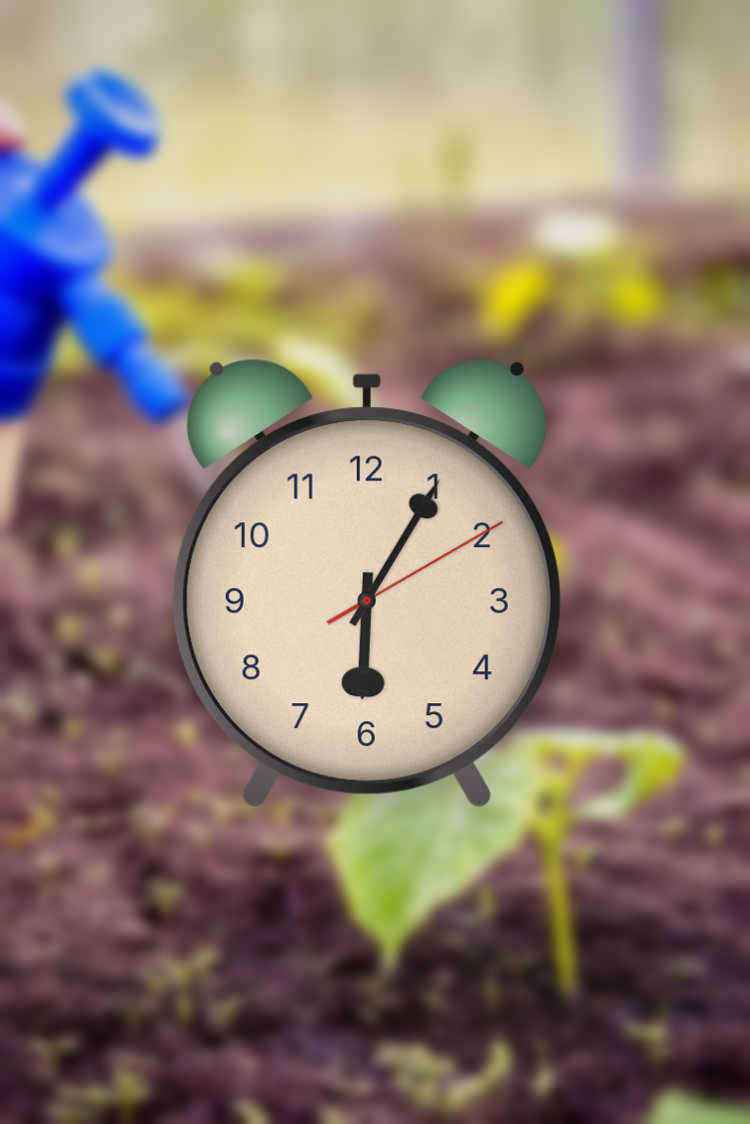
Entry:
6.05.10
